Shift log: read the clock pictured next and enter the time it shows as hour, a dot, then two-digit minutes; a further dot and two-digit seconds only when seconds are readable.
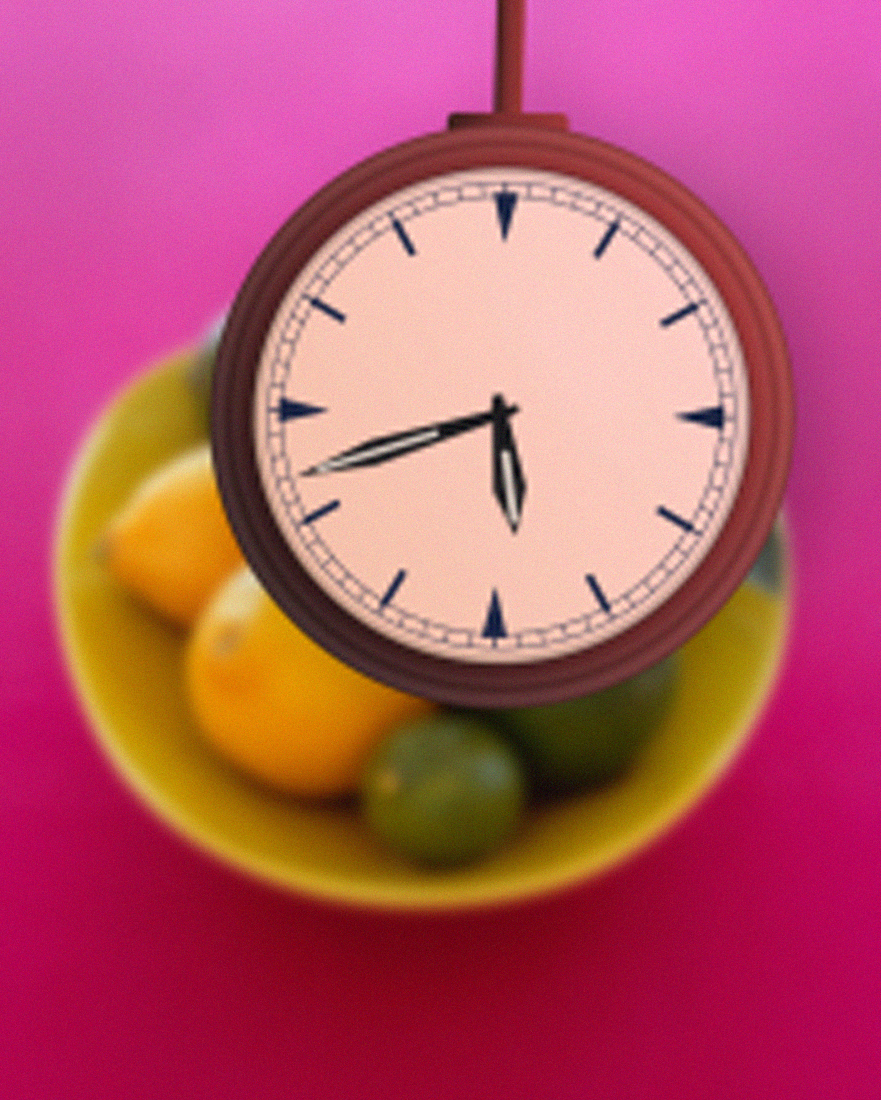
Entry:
5.42
